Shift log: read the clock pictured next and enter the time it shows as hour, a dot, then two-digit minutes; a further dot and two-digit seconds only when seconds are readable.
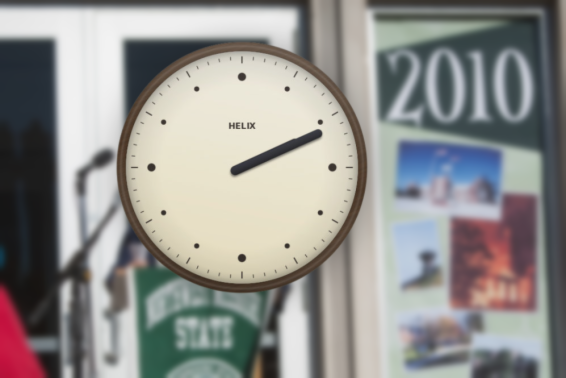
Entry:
2.11
